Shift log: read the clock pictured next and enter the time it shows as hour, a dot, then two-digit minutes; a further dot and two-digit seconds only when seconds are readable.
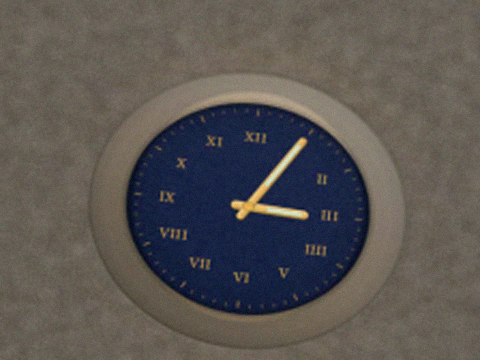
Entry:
3.05
